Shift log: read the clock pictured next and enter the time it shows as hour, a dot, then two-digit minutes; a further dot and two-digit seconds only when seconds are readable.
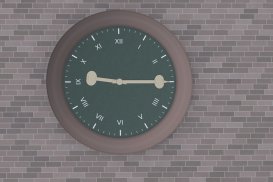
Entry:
9.15
